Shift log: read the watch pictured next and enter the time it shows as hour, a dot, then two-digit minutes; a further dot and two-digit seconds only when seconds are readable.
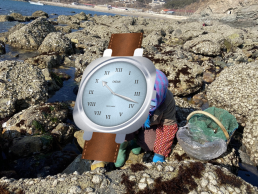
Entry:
10.18
